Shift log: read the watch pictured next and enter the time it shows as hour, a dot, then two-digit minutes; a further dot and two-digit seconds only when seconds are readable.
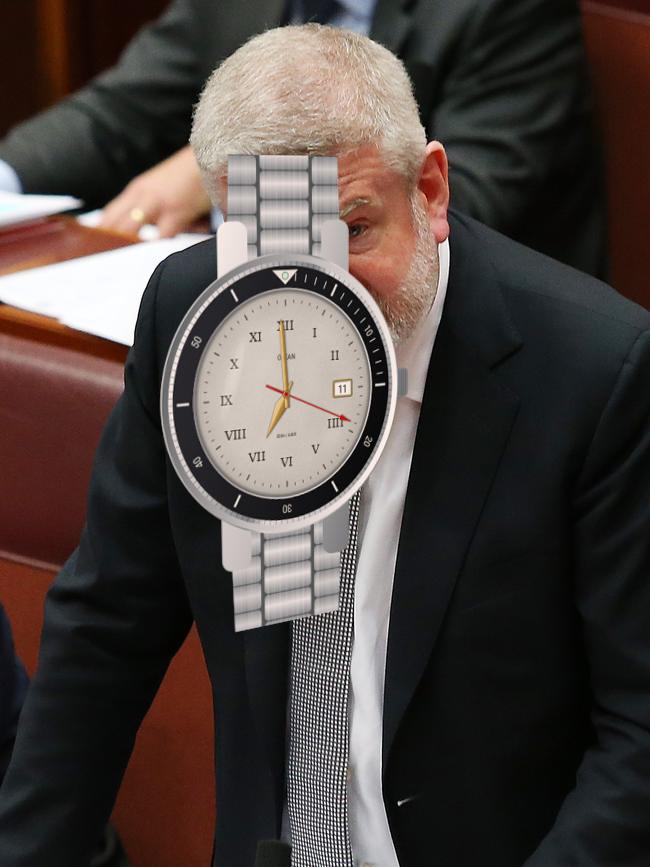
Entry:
6.59.19
